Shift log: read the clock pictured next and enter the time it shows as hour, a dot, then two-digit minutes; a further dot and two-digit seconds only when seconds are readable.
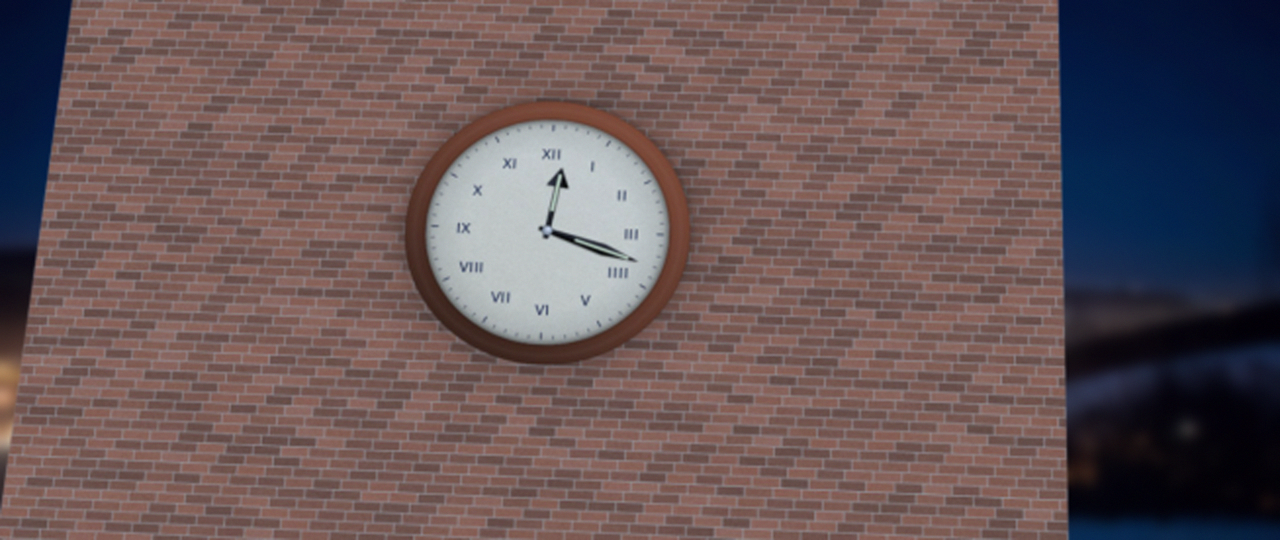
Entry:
12.18
